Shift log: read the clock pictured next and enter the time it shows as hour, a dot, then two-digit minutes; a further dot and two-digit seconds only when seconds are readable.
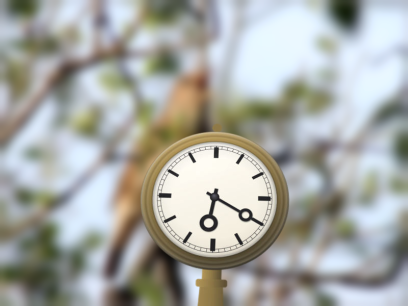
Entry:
6.20
